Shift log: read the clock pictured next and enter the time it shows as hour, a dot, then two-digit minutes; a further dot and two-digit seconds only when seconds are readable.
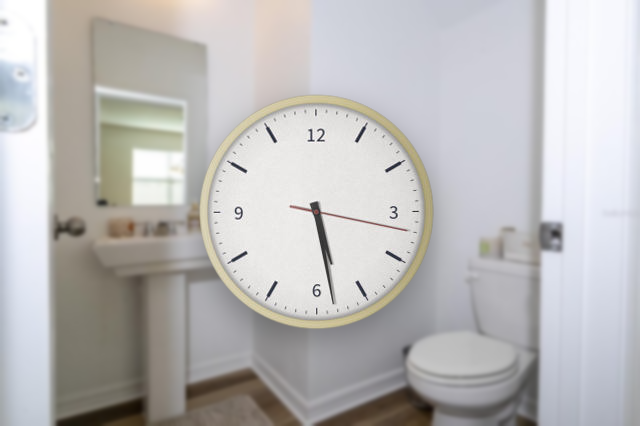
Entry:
5.28.17
